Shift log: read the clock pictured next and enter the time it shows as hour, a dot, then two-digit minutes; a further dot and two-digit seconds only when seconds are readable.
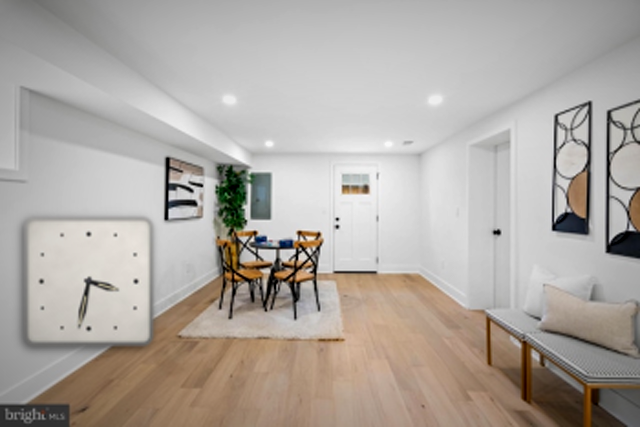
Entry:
3.32
